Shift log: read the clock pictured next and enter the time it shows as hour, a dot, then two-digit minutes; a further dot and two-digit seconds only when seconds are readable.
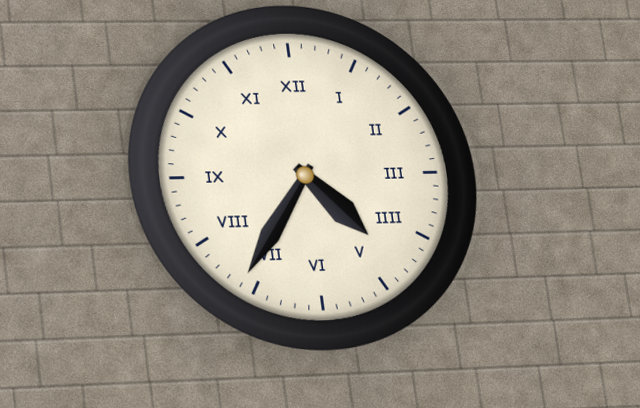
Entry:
4.36
